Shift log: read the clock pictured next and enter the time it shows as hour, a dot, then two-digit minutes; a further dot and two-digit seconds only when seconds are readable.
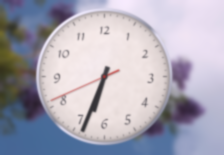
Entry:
6.33.41
